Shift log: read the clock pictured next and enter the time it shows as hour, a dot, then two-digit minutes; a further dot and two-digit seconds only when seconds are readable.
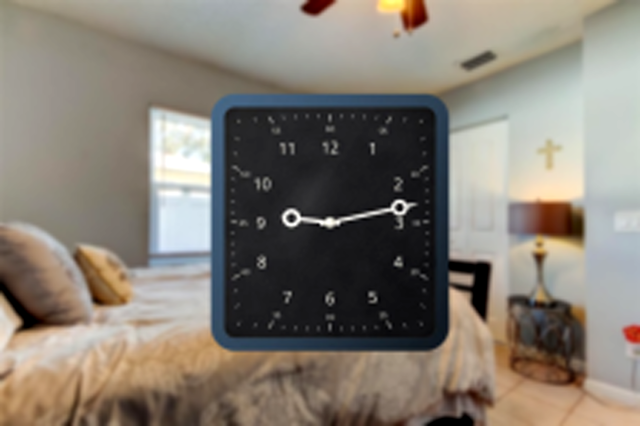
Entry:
9.13
